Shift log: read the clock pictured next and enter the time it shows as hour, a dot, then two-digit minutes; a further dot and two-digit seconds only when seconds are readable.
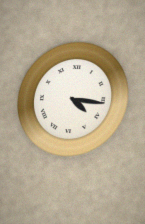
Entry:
4.16
